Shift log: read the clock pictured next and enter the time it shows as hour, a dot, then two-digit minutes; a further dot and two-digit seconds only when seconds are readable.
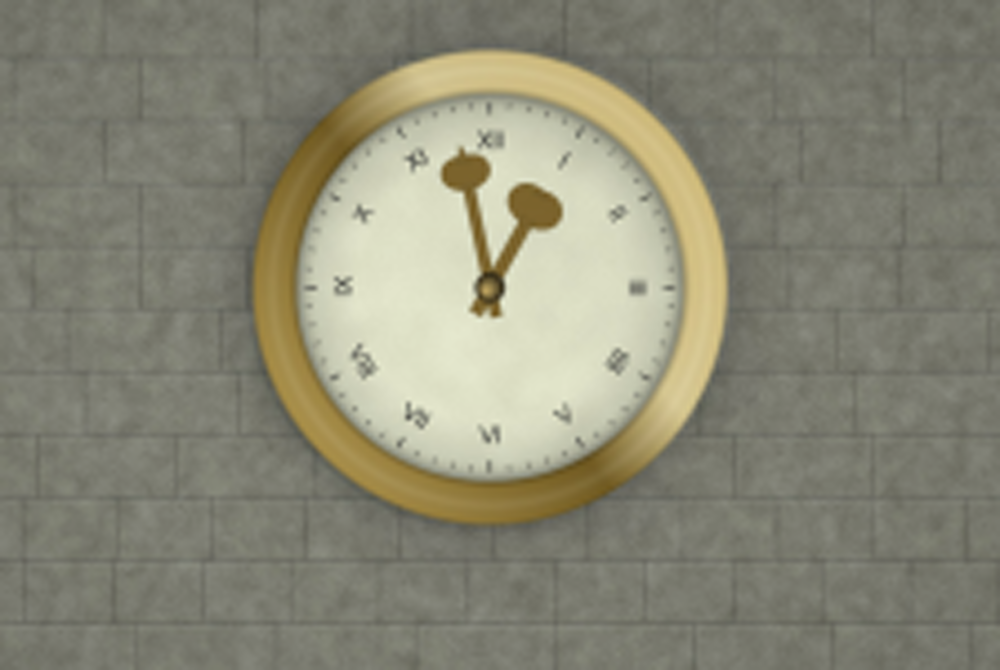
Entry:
12.58
